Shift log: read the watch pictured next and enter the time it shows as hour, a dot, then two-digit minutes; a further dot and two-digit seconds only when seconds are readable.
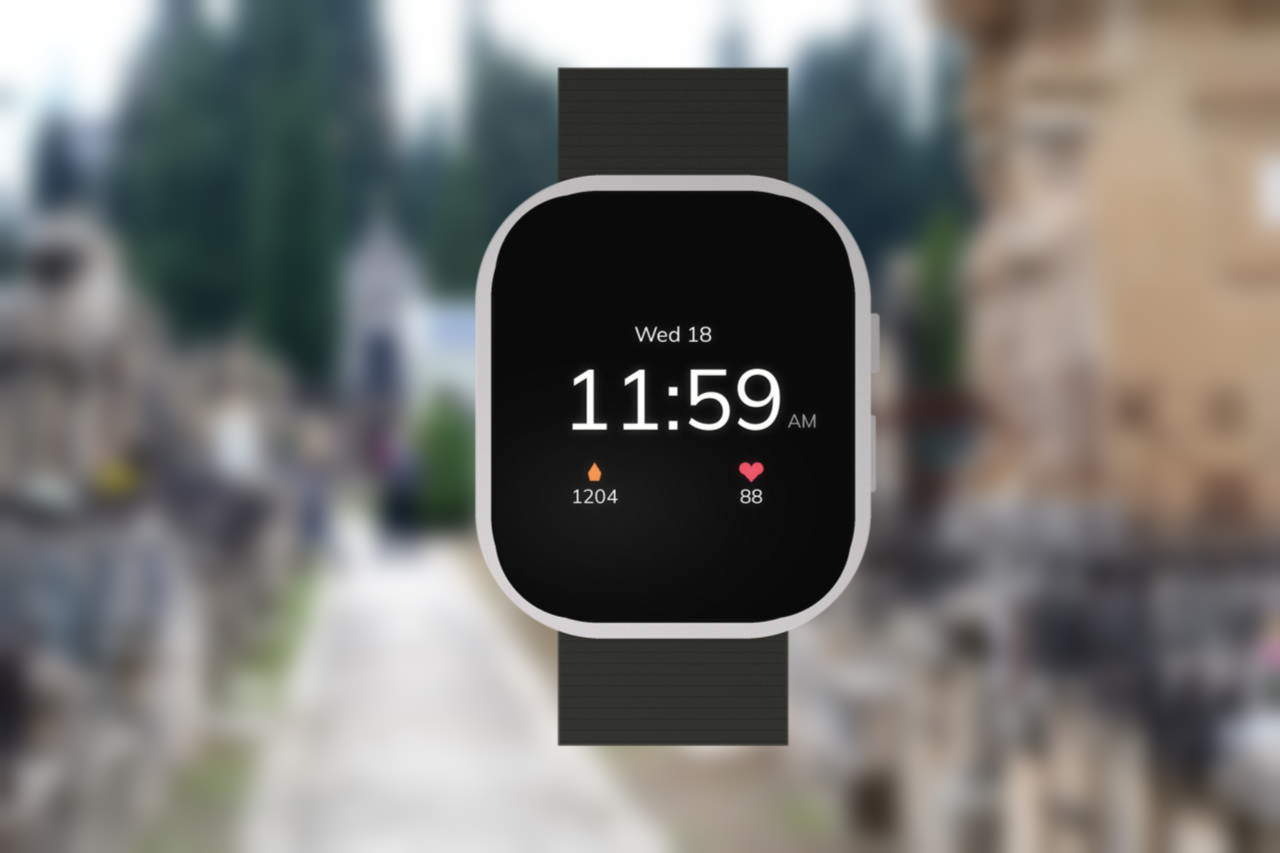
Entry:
11.59
